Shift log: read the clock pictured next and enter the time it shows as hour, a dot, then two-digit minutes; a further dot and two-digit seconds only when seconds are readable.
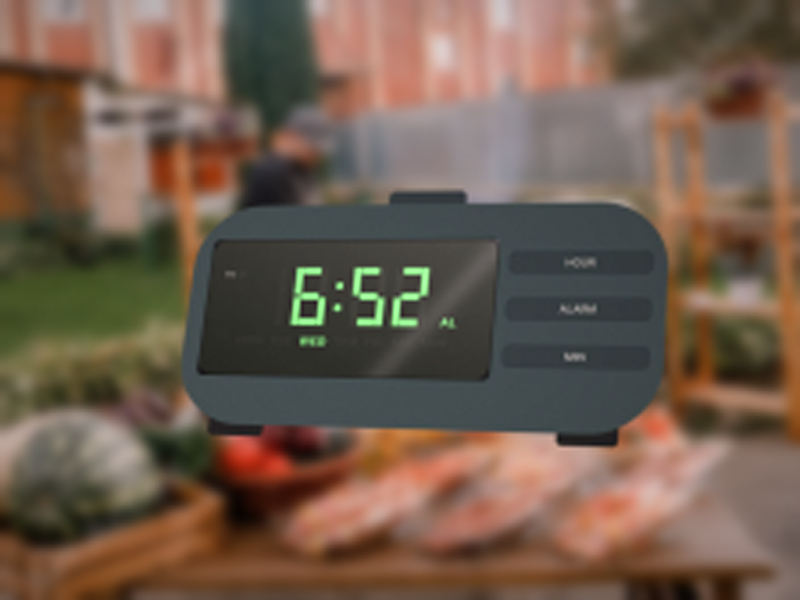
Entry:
6.52
